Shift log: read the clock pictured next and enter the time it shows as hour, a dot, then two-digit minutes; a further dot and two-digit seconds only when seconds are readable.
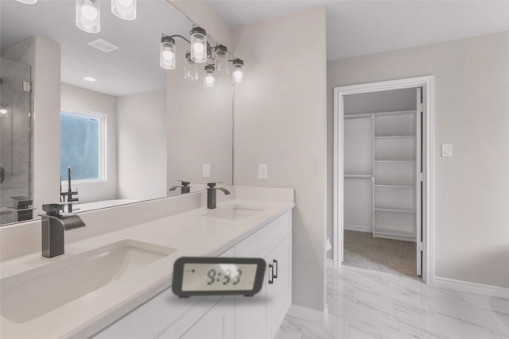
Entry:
9.33
